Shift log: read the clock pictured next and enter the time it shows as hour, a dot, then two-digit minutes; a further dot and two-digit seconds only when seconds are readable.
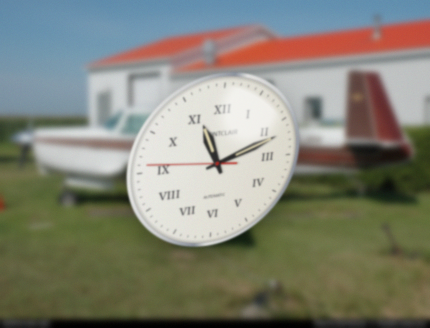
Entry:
11.11.46
